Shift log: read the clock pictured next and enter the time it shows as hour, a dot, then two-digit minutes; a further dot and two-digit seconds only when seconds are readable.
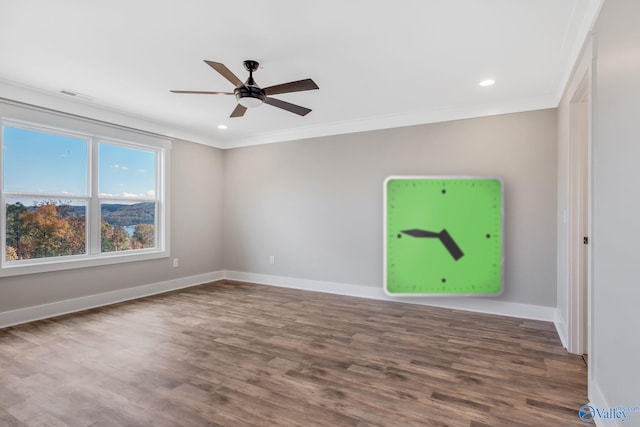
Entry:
4.46
